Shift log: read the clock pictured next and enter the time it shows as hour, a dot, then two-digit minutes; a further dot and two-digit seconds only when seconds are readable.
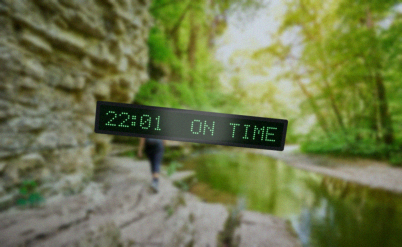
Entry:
22.01
